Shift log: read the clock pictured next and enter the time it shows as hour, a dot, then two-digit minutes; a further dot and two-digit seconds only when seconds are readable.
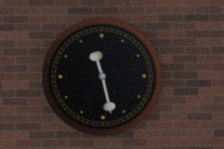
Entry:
11.28
